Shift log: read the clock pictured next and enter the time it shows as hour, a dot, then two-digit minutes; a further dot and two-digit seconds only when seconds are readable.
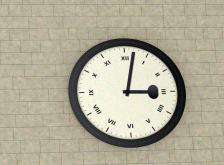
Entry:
3.02
